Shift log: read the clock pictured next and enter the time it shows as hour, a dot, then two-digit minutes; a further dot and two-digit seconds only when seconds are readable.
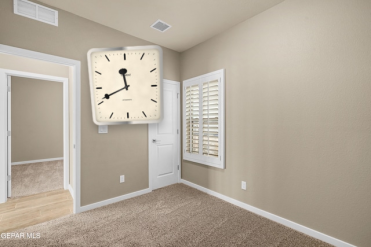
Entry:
11.41
